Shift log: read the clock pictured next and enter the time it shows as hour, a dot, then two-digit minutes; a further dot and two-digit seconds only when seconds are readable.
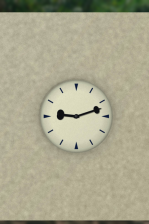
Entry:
9.12
